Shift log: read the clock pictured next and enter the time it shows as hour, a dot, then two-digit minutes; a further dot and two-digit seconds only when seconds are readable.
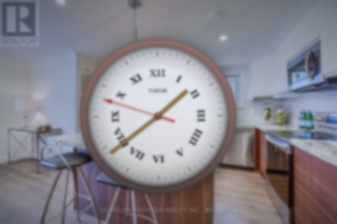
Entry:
1.38.48
